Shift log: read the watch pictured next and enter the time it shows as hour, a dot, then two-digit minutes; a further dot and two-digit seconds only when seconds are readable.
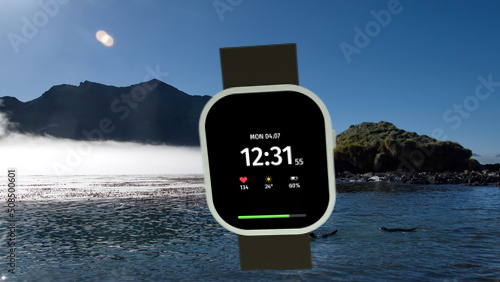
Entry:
12.31.55
